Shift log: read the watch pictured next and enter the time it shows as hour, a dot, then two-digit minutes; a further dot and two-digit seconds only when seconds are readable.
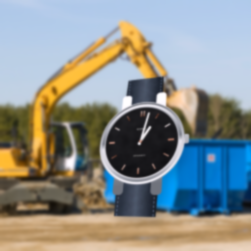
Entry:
1.02
